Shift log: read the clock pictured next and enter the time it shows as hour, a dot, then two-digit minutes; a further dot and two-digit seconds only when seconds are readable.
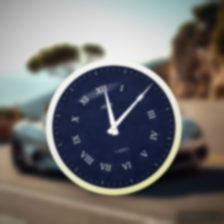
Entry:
12.10
